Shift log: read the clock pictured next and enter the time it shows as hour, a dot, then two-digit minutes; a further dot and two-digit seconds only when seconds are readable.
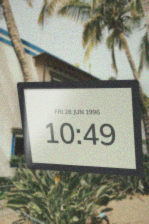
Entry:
10.49
